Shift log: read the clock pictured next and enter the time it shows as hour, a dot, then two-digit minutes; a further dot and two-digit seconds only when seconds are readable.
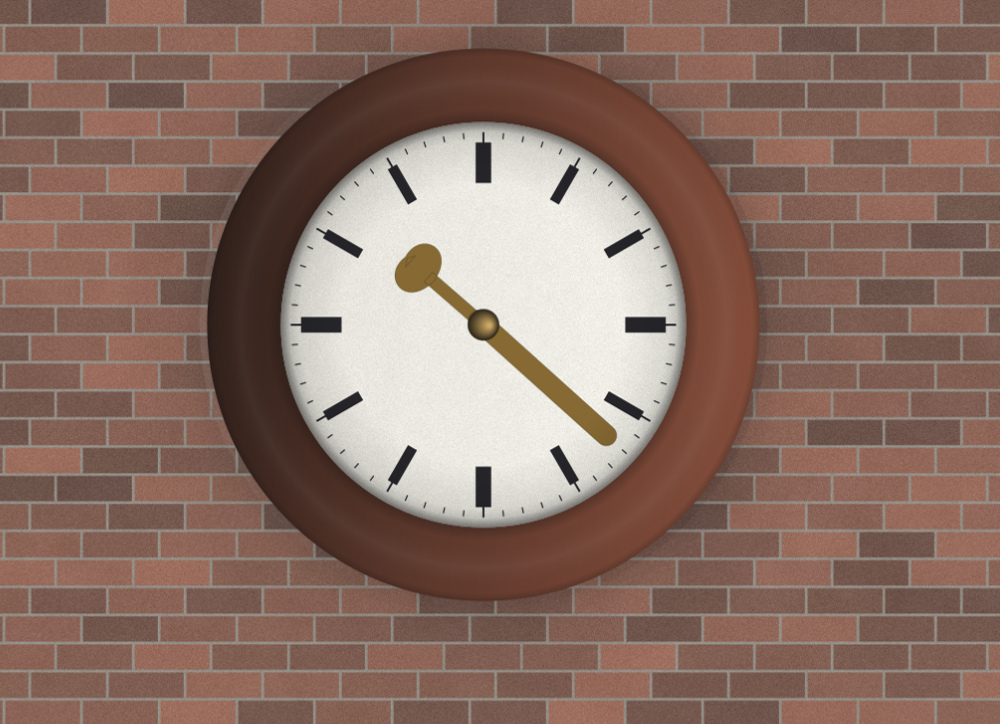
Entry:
10.22
